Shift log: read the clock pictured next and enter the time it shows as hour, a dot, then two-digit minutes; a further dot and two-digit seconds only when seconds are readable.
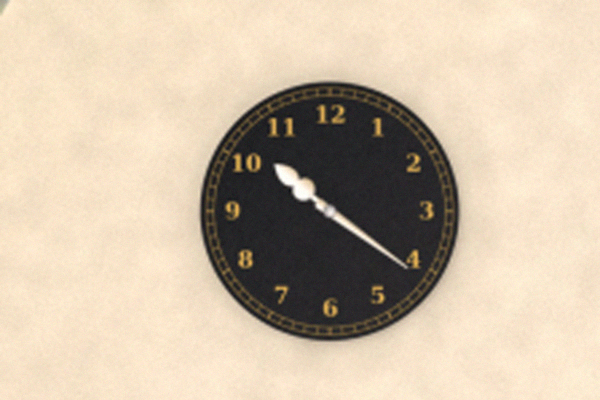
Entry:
10.21
